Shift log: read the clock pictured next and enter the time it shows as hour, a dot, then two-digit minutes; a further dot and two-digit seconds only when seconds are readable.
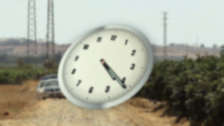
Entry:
4.21
